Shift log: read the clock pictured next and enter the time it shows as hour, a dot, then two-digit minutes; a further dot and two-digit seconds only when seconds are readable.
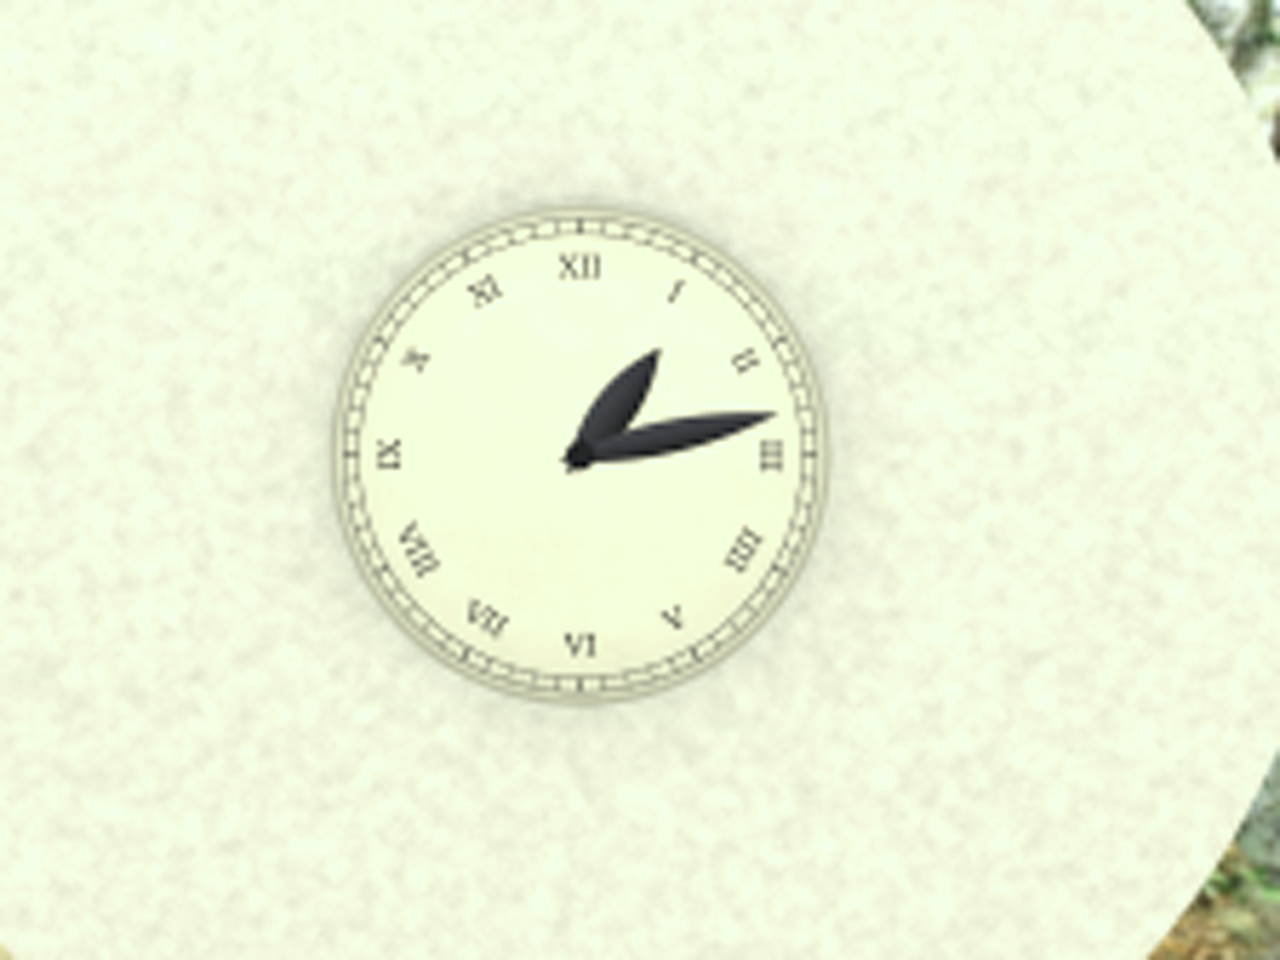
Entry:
1.13
